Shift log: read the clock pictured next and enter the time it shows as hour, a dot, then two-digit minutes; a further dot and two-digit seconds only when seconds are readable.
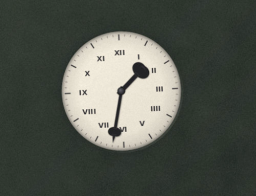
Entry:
1.32
